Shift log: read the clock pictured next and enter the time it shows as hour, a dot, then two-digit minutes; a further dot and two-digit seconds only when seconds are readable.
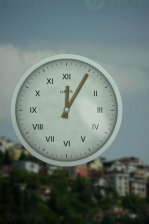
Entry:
12.05
